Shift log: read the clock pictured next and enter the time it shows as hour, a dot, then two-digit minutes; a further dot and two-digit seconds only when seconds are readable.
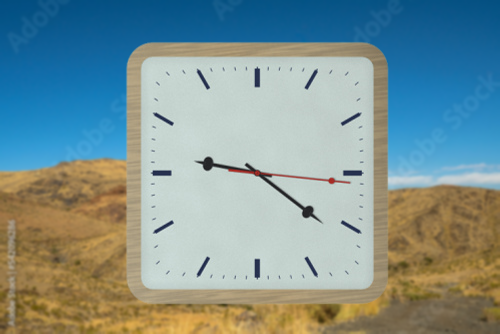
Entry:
9.21.16
